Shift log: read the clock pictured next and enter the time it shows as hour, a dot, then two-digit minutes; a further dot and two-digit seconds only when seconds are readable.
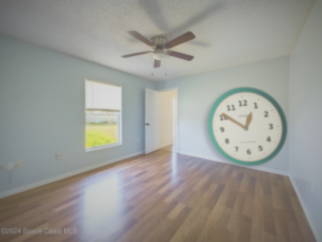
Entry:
12.51
